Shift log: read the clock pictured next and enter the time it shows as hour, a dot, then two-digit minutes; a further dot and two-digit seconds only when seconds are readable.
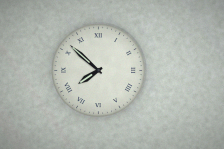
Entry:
7.52
